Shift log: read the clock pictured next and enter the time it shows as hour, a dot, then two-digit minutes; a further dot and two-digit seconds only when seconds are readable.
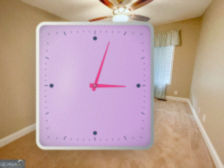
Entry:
3.03
